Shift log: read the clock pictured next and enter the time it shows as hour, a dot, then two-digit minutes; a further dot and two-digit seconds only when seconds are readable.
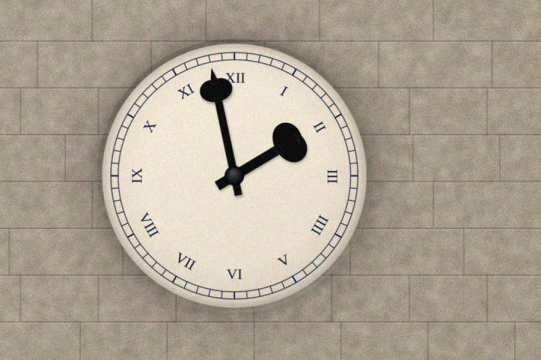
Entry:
1.58
